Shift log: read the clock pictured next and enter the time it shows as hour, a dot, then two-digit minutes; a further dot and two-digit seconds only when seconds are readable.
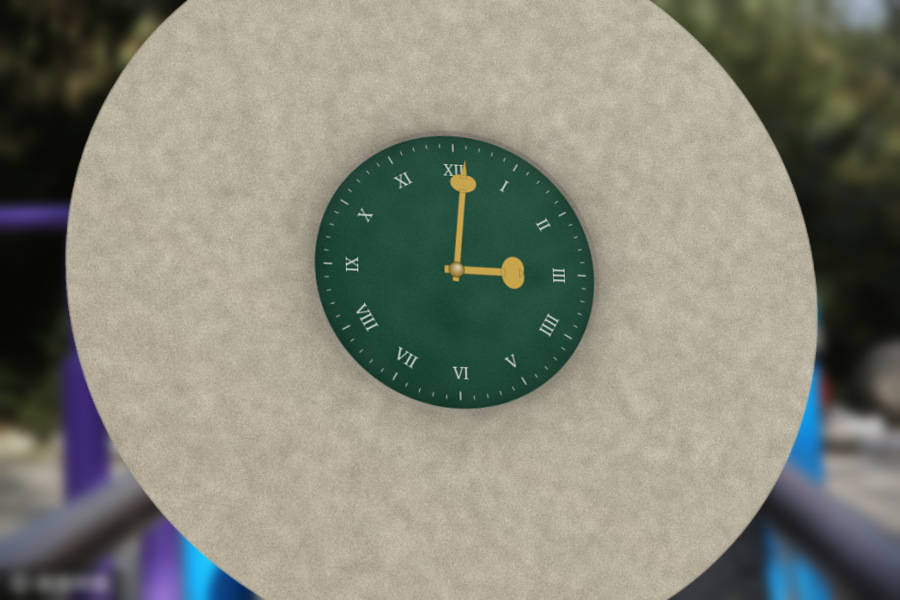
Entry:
3.01
